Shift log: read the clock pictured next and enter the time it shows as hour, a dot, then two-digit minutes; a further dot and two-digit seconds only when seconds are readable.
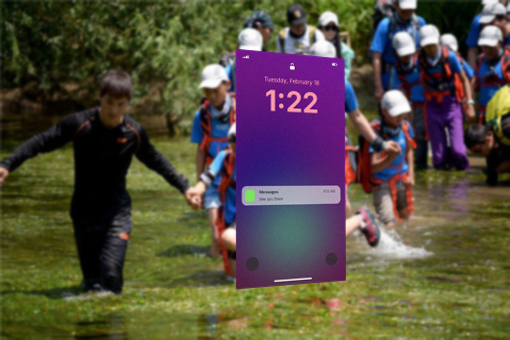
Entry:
1.22
